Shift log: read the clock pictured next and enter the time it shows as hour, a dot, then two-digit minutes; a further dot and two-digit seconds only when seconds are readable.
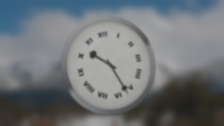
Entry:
10.27
